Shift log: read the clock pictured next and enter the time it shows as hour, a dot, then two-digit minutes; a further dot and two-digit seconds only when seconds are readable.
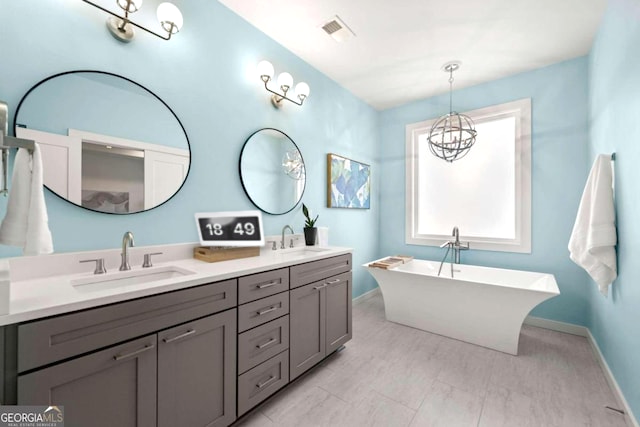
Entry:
18.49
